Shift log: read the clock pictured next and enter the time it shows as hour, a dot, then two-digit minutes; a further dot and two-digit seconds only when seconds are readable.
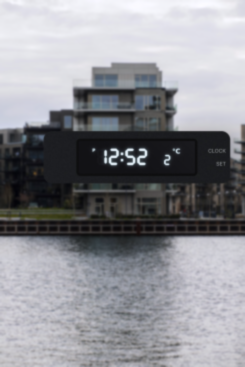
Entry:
12.52
